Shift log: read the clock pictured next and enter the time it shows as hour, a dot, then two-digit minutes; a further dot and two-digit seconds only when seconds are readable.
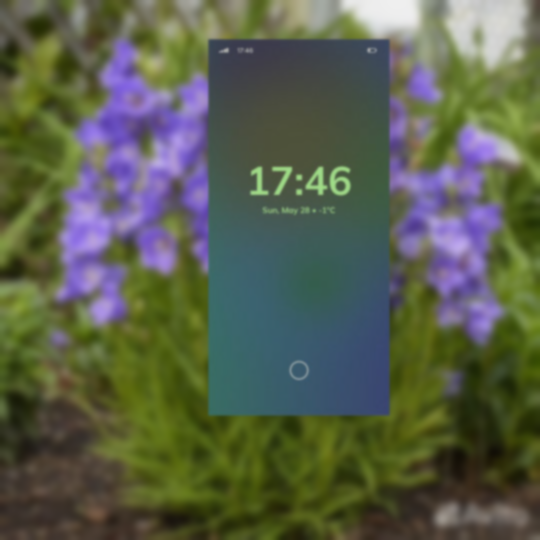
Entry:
17.46
